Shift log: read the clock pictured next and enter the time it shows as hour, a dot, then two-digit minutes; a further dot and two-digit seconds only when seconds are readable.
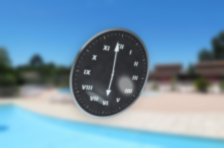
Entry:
5.59
